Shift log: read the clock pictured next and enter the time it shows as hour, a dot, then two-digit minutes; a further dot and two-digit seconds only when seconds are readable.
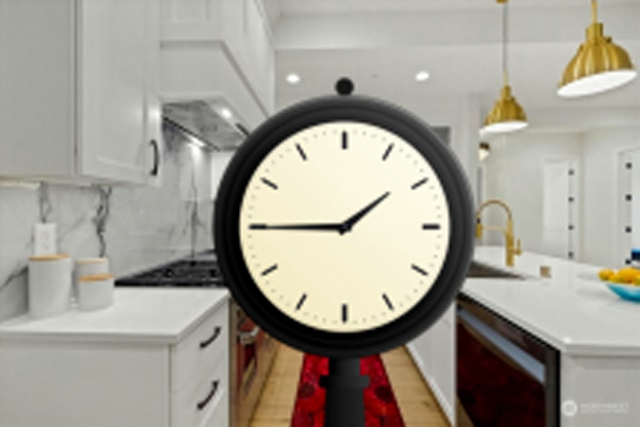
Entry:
1.45
